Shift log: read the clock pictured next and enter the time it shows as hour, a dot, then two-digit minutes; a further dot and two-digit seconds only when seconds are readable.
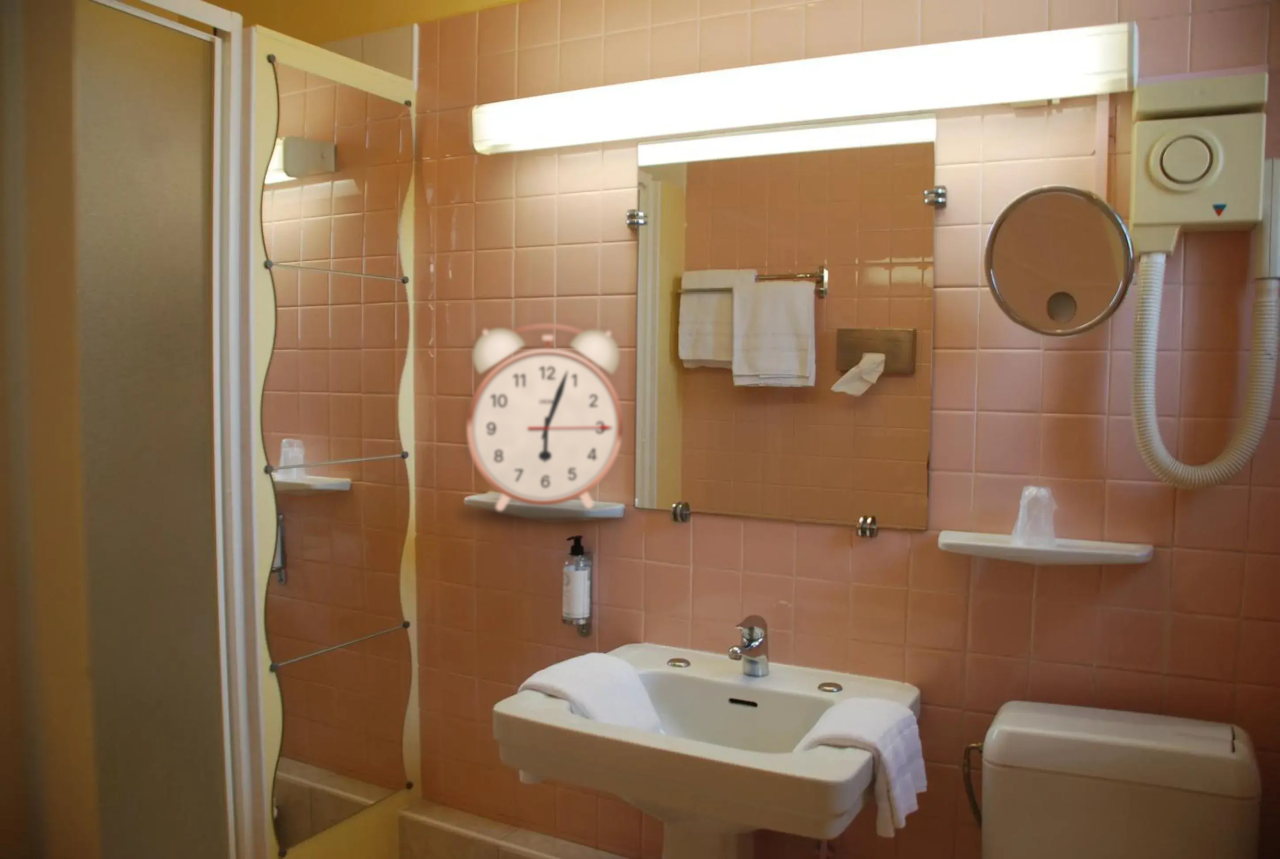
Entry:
6.03.15
